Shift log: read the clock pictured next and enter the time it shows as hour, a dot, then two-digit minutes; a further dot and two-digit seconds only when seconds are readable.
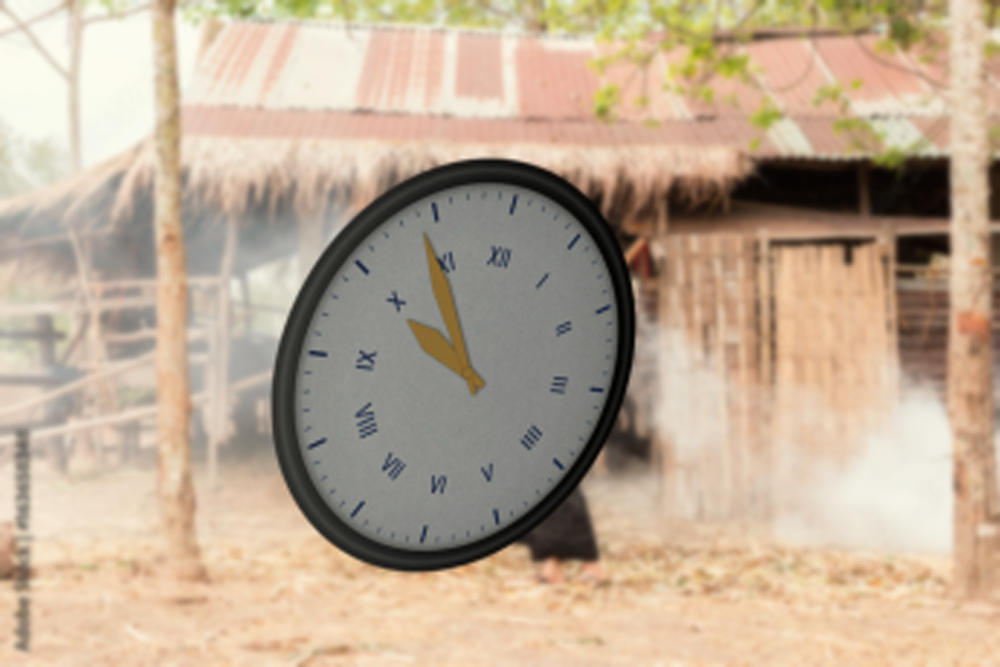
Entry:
9.54
